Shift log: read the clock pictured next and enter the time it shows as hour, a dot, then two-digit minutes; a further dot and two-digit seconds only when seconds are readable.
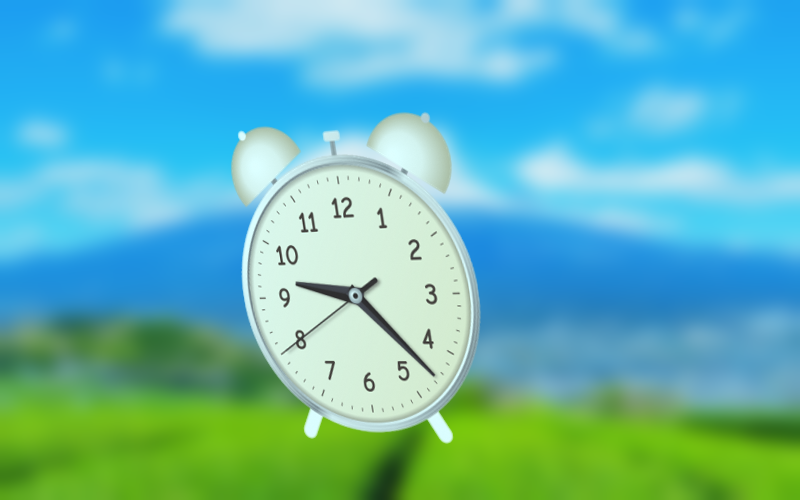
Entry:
9.22.40
